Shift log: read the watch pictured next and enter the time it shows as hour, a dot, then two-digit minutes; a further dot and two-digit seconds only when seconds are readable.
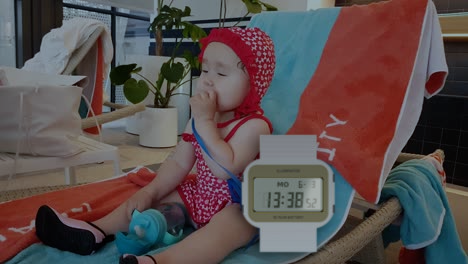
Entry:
13.38.52
